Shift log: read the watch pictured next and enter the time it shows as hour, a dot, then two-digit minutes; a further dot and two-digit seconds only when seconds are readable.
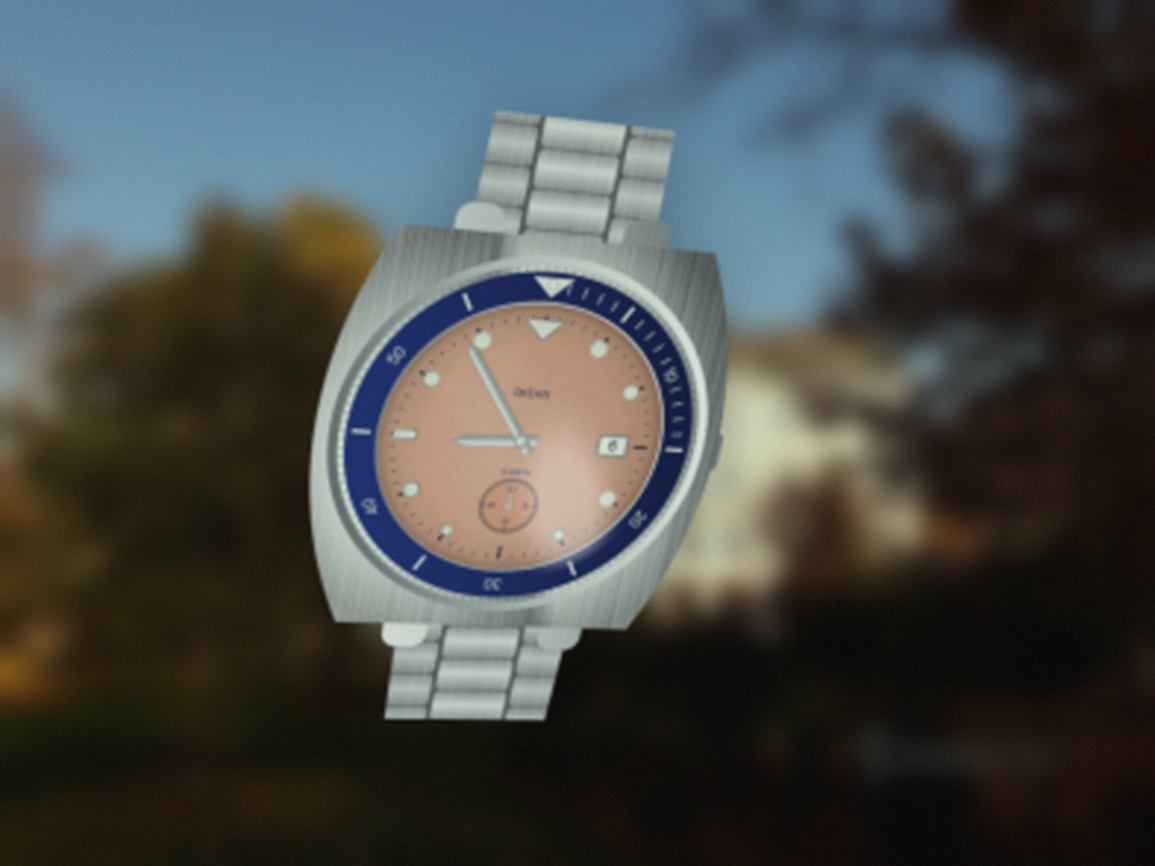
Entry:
8.54
